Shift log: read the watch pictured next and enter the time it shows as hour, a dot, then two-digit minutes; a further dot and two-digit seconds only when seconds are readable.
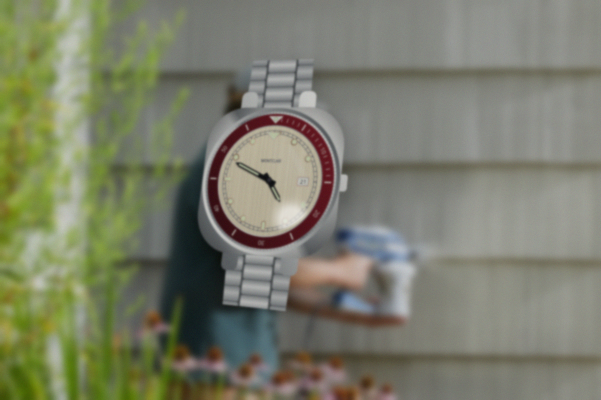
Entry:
4.49
